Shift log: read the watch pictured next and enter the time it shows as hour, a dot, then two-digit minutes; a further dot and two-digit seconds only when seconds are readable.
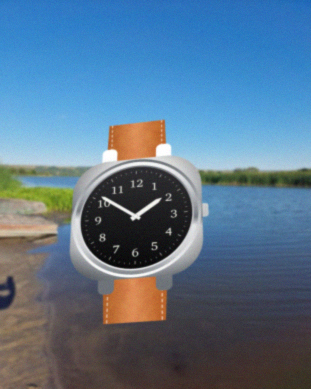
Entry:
1.51
